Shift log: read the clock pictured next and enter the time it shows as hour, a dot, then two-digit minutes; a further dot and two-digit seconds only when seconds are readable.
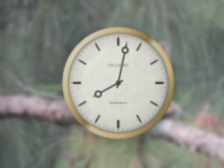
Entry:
8.02
